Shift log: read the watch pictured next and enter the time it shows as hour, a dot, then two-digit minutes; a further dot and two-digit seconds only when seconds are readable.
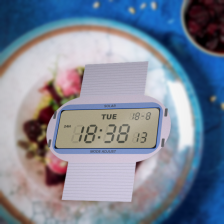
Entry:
18.38.13
